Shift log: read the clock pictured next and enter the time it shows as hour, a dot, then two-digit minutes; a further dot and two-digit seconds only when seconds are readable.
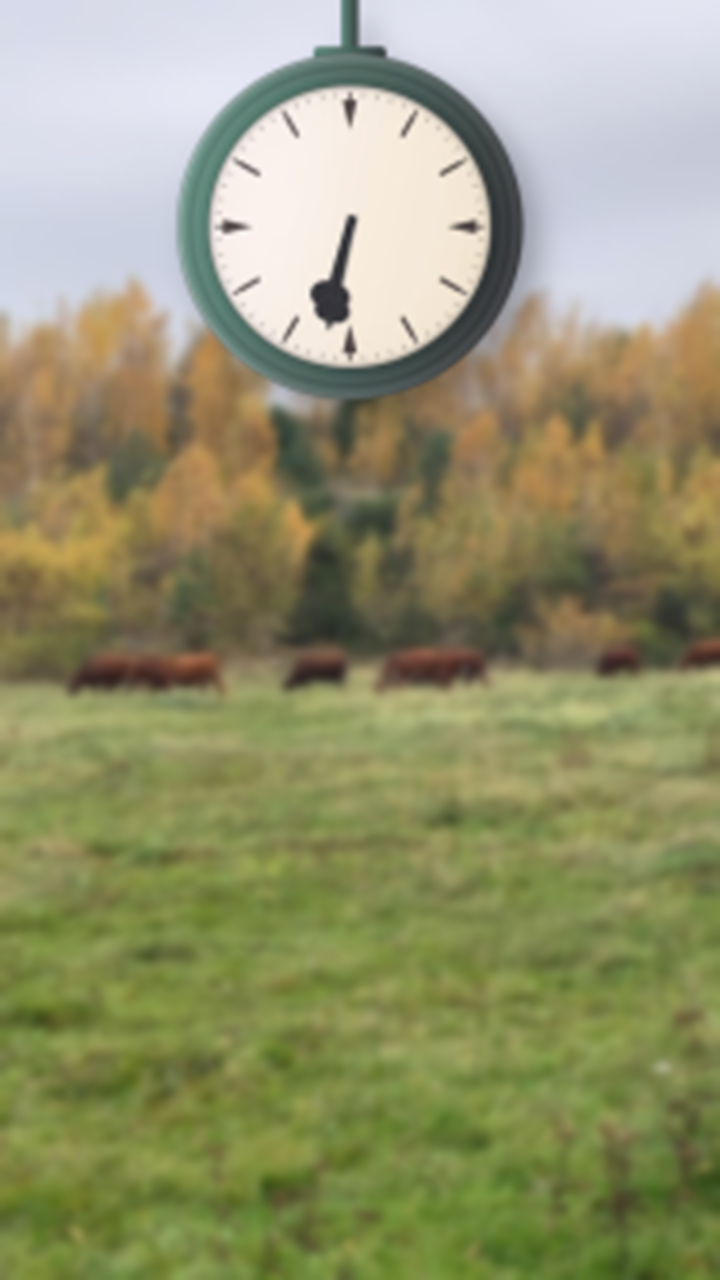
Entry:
6.32
